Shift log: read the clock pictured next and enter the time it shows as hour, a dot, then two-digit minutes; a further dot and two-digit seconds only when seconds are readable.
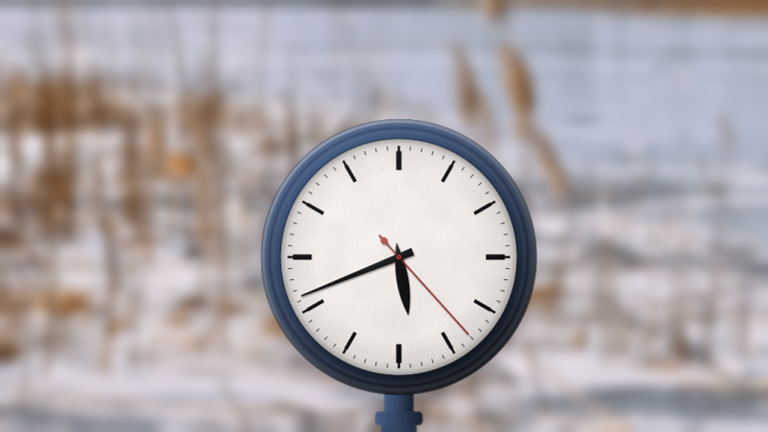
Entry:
5.41.23
